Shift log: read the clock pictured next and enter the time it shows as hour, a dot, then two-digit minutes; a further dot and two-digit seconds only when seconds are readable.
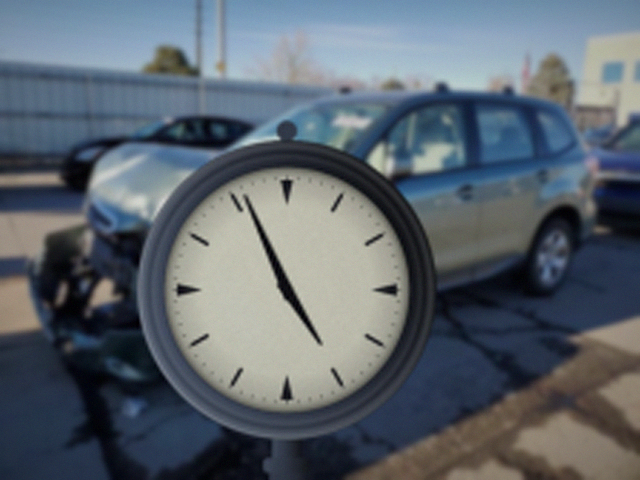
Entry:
4.56
